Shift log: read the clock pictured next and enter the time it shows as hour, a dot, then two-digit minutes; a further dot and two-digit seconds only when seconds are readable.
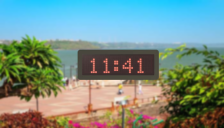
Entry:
11.41
